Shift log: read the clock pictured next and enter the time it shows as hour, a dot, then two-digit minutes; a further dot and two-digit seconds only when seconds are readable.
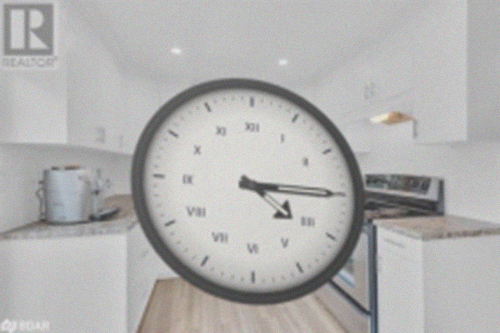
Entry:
4.15
